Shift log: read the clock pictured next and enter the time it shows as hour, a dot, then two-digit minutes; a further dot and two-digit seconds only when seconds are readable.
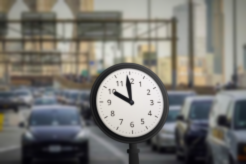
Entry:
9.59
